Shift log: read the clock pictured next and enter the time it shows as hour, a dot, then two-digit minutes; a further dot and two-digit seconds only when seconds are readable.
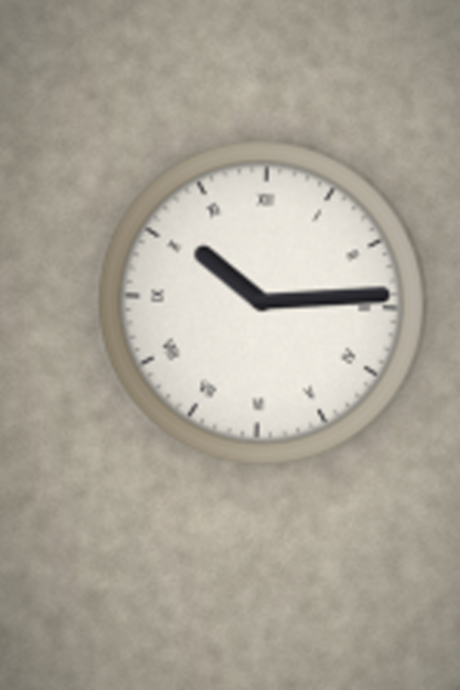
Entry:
10.14
